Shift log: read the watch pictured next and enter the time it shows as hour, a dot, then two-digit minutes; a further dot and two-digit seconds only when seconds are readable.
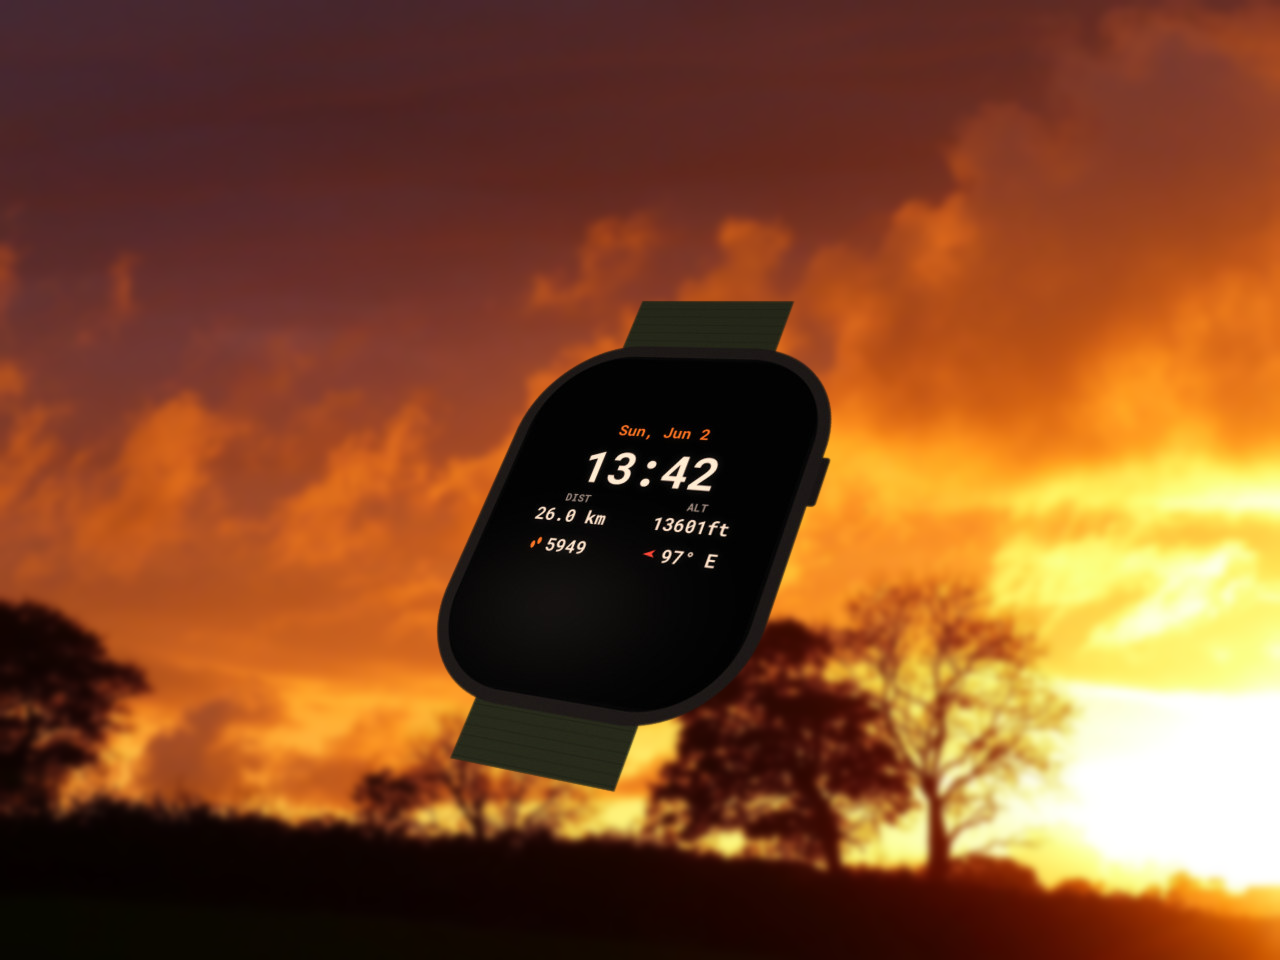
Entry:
13.42
